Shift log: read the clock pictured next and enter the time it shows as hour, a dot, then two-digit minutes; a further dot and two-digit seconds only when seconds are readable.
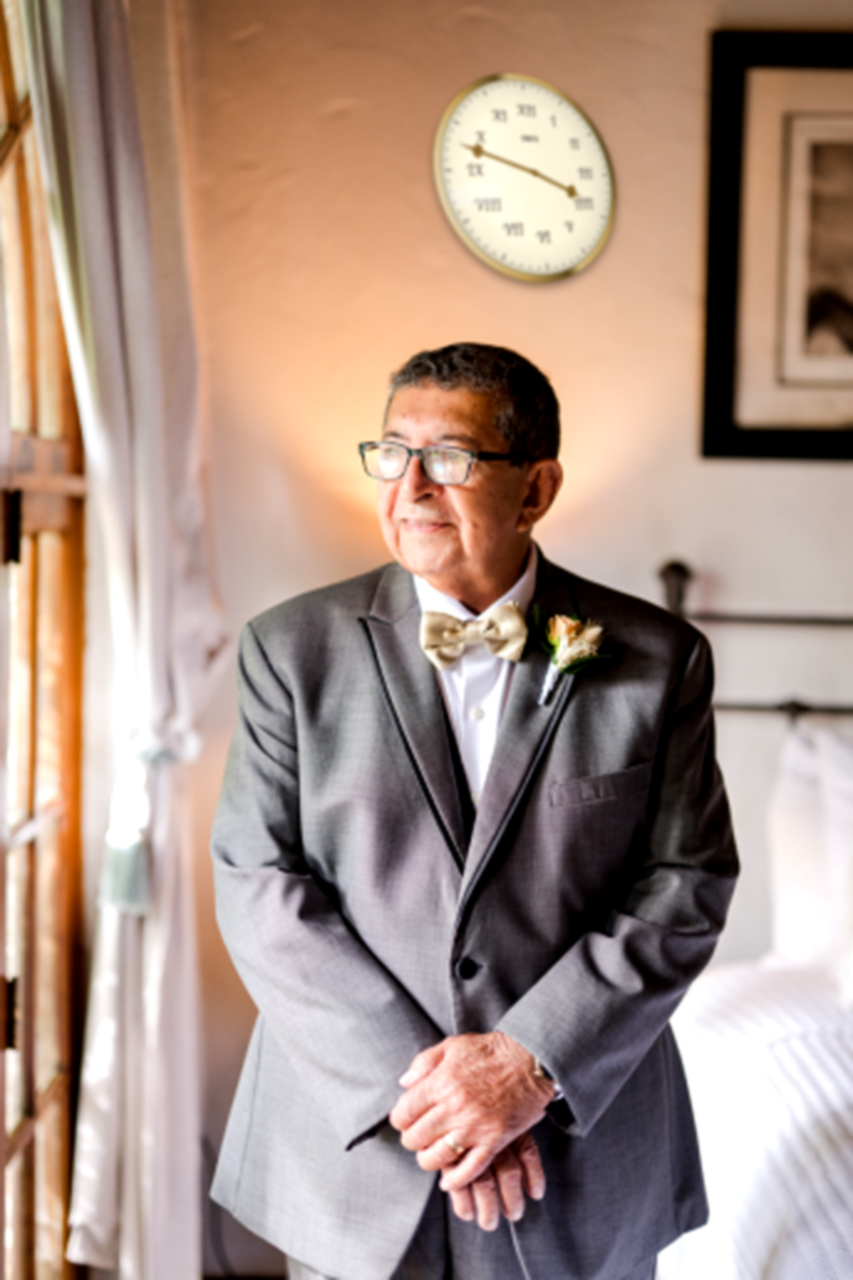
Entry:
3.48
